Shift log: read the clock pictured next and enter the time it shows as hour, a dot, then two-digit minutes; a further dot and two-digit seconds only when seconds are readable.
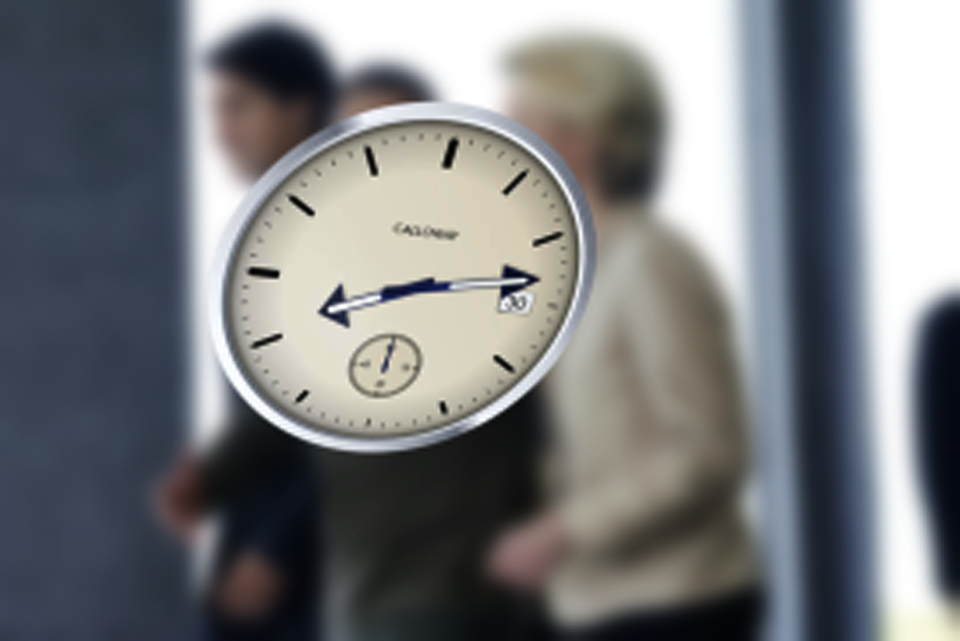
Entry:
8.13
